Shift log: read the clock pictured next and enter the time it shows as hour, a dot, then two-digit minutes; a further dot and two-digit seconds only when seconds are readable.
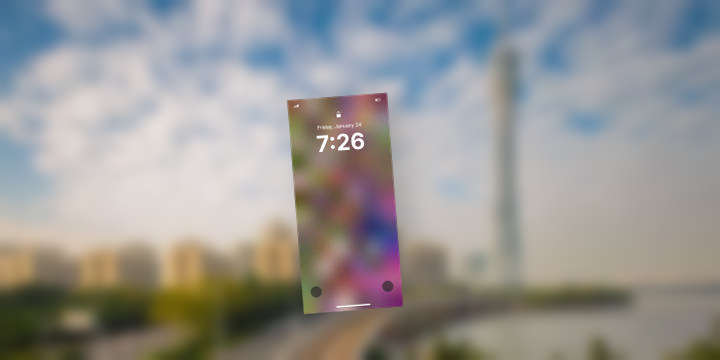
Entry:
7.26
